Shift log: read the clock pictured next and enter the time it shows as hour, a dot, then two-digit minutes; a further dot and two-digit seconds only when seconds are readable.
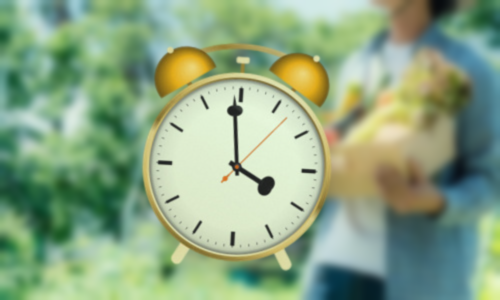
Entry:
3.59.07
